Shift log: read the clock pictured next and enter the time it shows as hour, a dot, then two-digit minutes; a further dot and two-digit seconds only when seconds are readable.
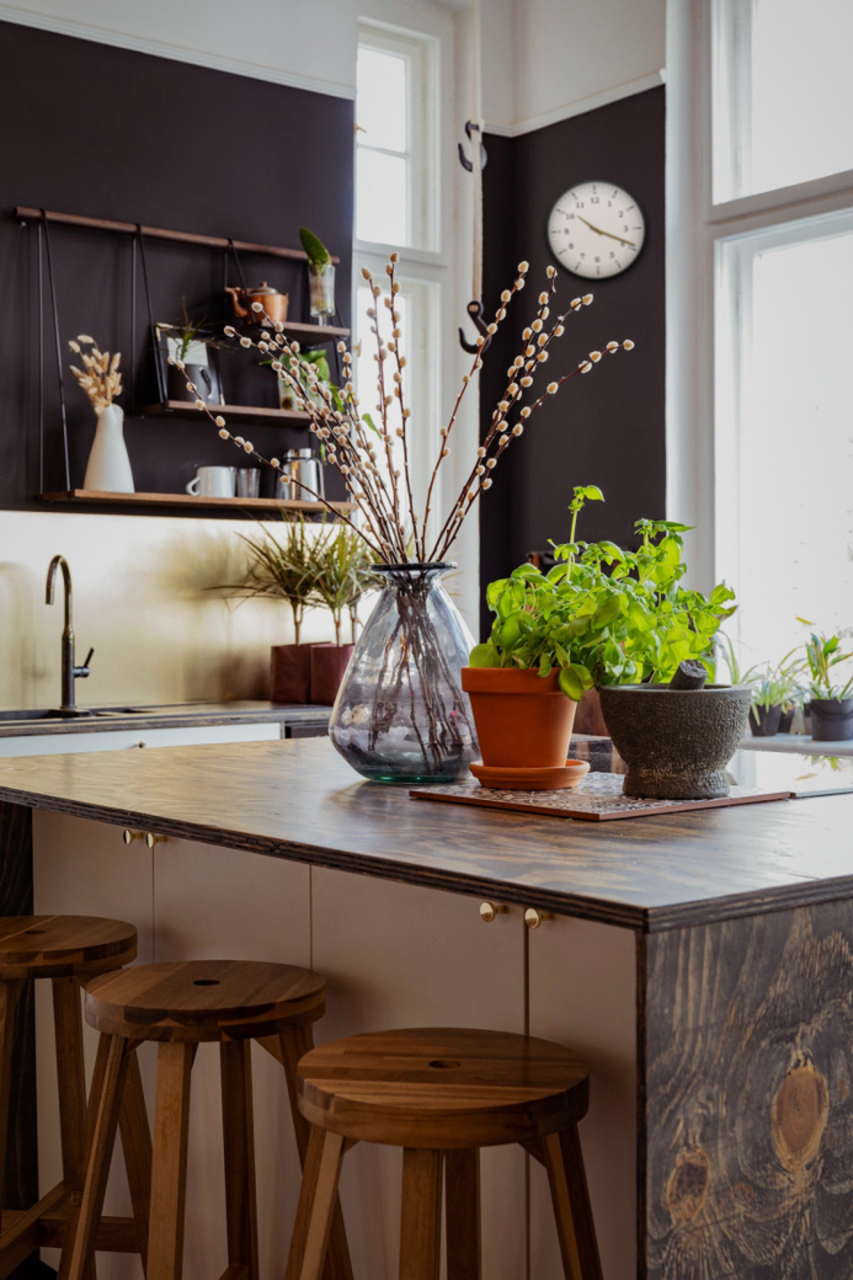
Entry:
10.19
